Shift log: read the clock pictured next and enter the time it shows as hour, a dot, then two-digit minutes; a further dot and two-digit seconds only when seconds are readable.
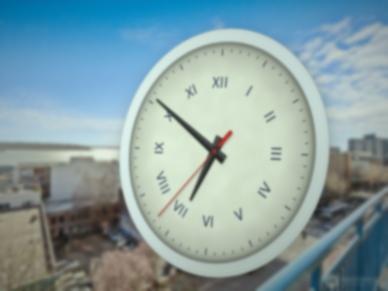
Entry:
6.50.37
